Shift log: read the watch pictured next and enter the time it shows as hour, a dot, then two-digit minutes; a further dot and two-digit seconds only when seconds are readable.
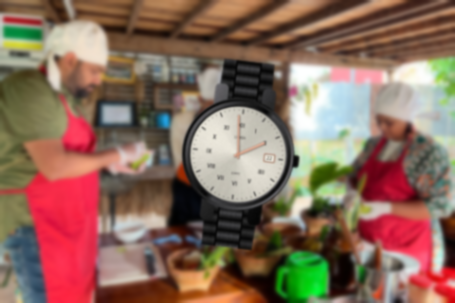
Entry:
1.59
